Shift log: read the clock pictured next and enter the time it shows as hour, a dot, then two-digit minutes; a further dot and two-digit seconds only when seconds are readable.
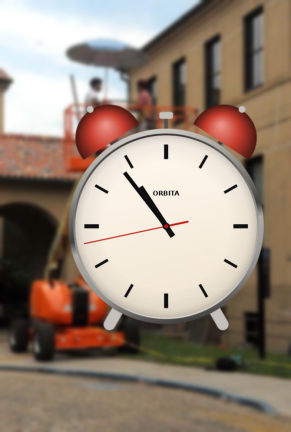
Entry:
10.53.43
